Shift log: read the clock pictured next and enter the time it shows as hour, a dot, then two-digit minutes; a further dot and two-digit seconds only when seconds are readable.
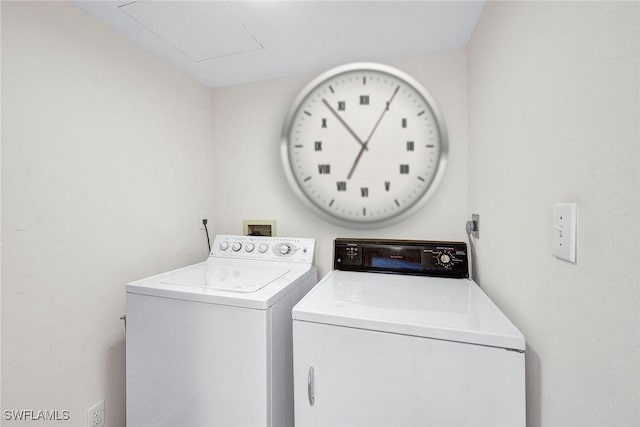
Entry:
6.53.05
